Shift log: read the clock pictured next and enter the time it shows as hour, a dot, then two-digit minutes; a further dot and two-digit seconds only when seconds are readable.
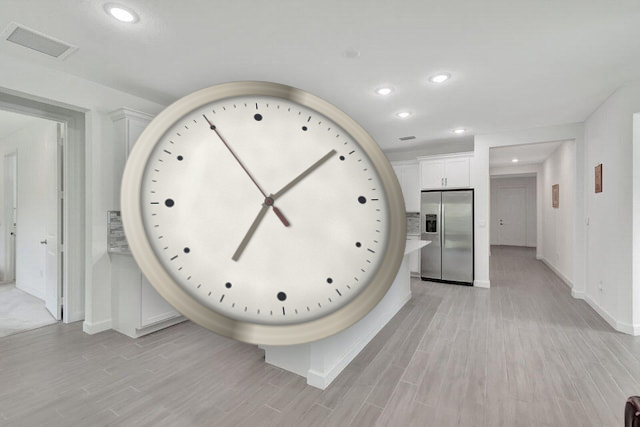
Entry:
7.08.55
